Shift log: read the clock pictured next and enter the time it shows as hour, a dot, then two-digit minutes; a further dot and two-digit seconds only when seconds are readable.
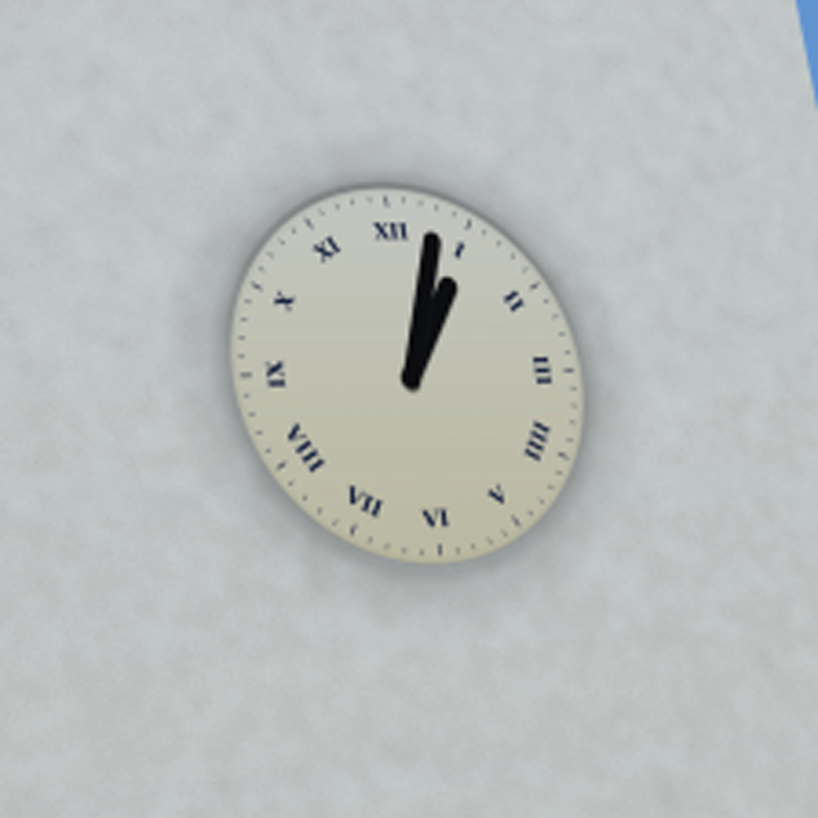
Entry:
1.03
